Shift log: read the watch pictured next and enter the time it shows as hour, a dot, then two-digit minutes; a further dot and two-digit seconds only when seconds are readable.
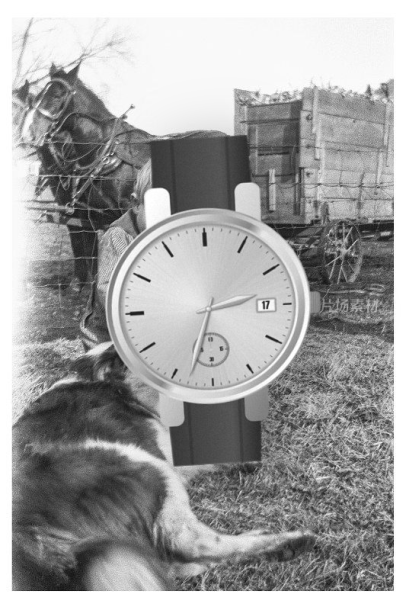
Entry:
2.33
